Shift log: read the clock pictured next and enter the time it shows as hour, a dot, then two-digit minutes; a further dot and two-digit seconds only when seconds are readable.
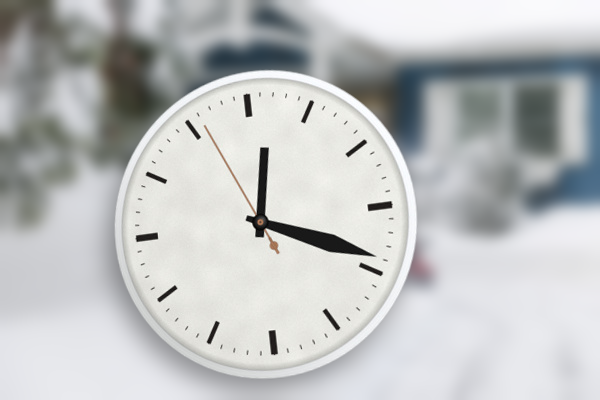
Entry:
12.18.56
